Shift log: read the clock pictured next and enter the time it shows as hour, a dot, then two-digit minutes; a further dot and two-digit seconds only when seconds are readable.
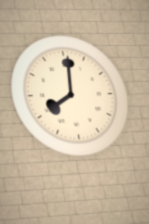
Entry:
8.01
